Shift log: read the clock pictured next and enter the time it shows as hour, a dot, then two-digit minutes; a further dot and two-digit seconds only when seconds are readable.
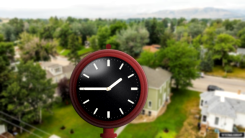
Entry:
1.45
